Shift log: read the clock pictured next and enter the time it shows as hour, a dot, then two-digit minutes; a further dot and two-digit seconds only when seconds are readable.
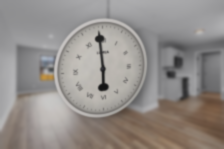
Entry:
5.59
